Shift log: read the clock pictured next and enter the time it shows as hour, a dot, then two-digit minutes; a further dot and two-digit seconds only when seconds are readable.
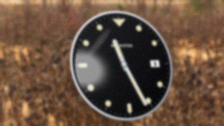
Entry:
11.26
